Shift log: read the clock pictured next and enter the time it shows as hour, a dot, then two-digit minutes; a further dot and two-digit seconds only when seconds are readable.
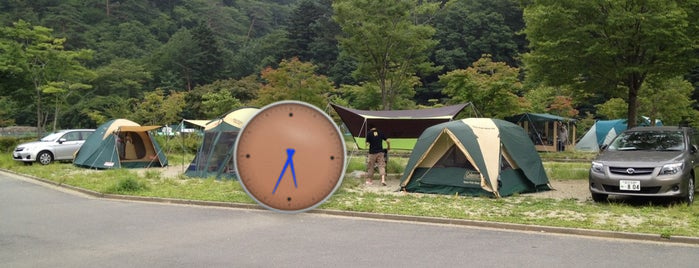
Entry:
5.34
